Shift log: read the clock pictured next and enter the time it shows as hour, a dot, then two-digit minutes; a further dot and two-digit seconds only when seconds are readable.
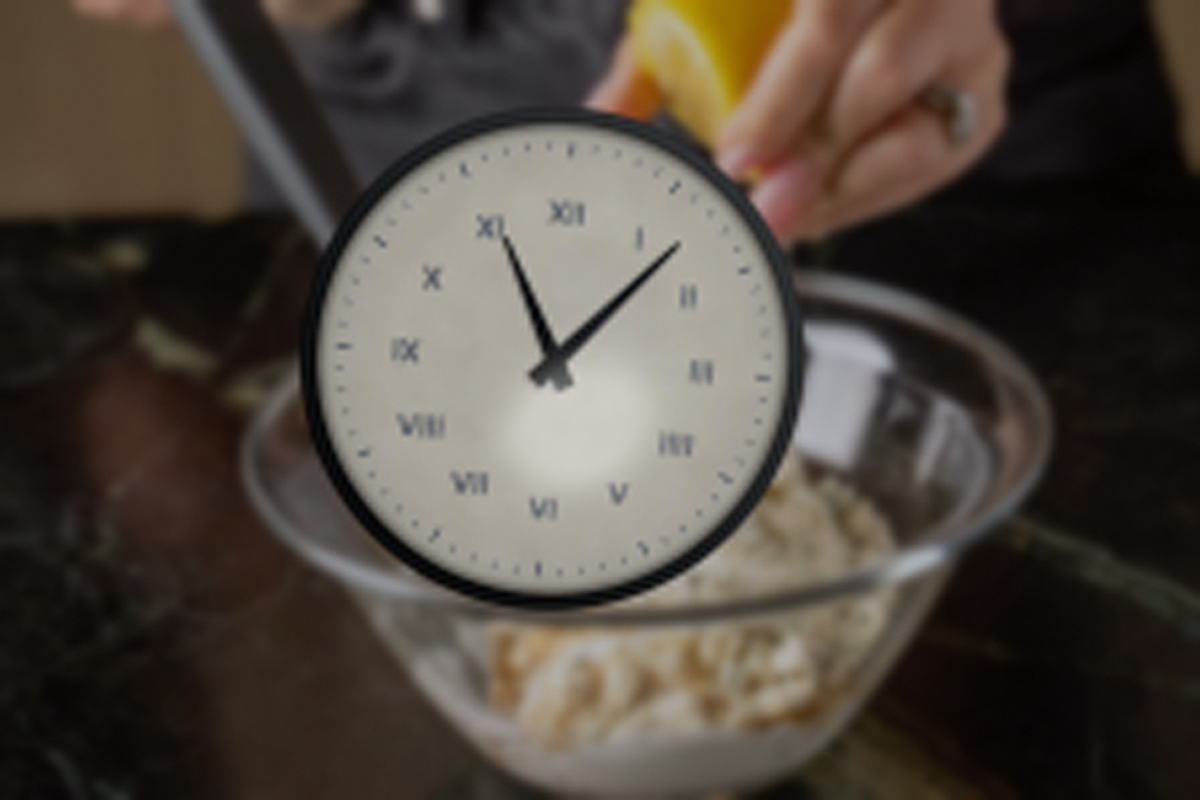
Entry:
11.07
